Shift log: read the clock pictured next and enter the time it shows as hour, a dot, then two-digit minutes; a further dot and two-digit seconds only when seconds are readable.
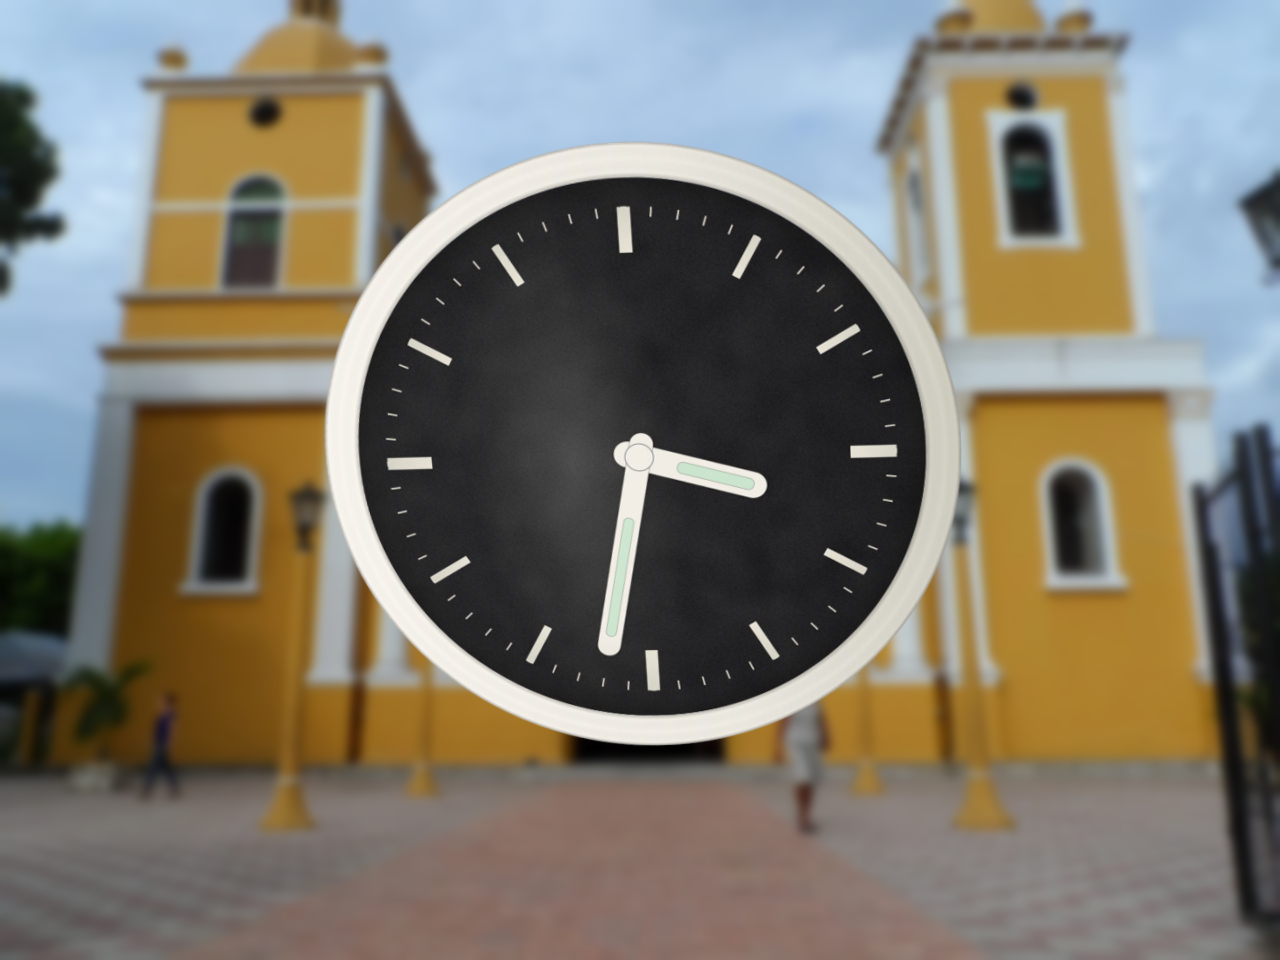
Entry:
3.32
